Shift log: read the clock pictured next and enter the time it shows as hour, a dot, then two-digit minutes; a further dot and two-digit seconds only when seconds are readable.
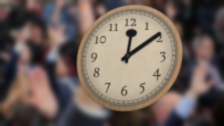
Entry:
12.09
